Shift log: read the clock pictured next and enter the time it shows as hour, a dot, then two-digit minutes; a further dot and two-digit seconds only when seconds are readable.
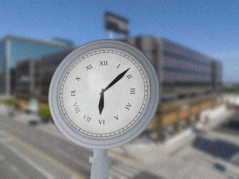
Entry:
6.08
